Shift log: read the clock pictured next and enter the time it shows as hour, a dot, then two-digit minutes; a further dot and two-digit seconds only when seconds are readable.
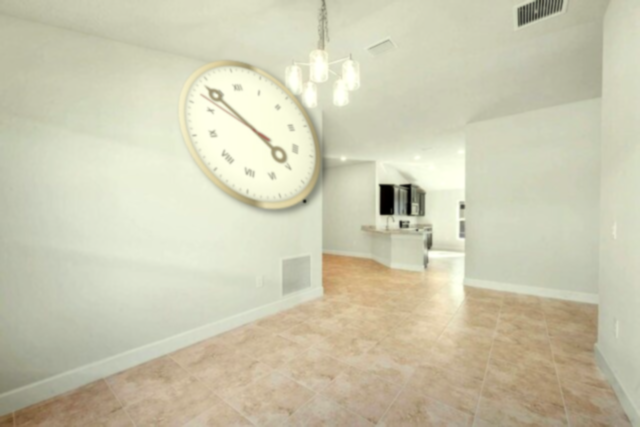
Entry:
4.53.52
